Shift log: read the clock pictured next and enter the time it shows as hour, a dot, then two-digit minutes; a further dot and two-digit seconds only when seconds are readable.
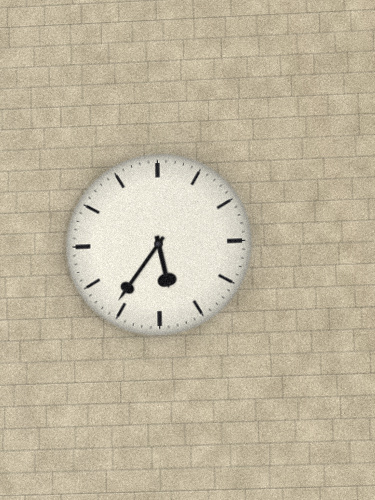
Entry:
5.36
